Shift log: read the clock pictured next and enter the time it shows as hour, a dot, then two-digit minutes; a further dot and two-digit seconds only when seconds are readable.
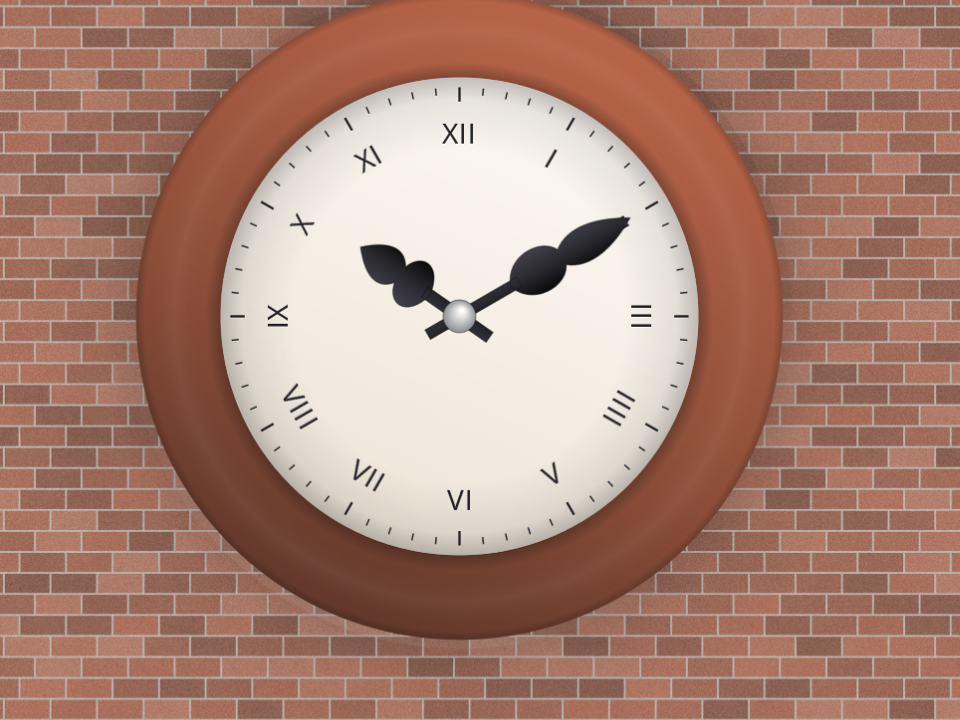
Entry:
10.10
